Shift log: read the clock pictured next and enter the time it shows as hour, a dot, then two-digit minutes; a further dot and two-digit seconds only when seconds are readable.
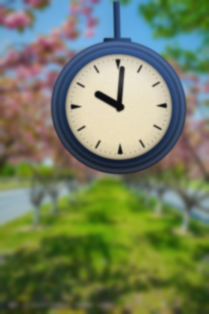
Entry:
10.01
